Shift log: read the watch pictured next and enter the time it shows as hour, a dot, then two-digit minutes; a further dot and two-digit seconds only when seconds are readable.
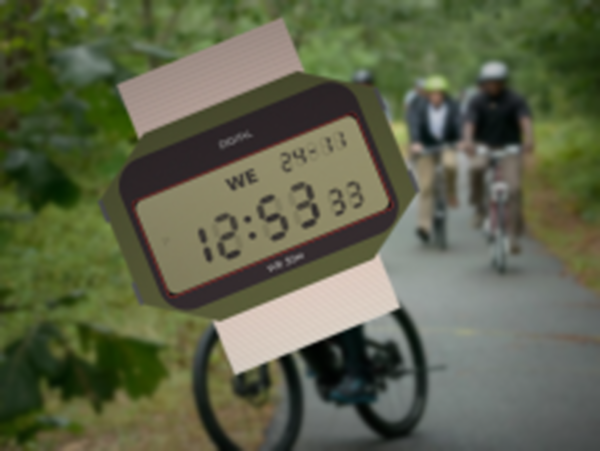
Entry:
12.53.33
